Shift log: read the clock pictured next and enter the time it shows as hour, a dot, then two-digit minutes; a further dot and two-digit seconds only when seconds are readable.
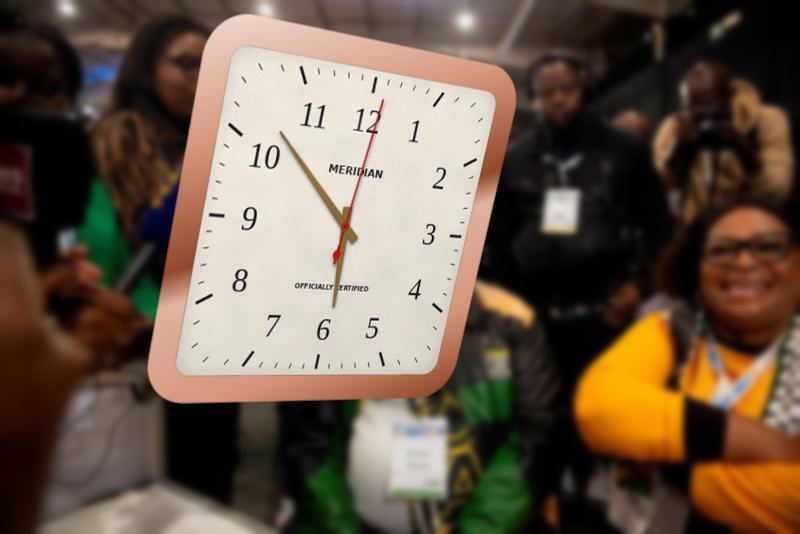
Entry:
5.52.01
